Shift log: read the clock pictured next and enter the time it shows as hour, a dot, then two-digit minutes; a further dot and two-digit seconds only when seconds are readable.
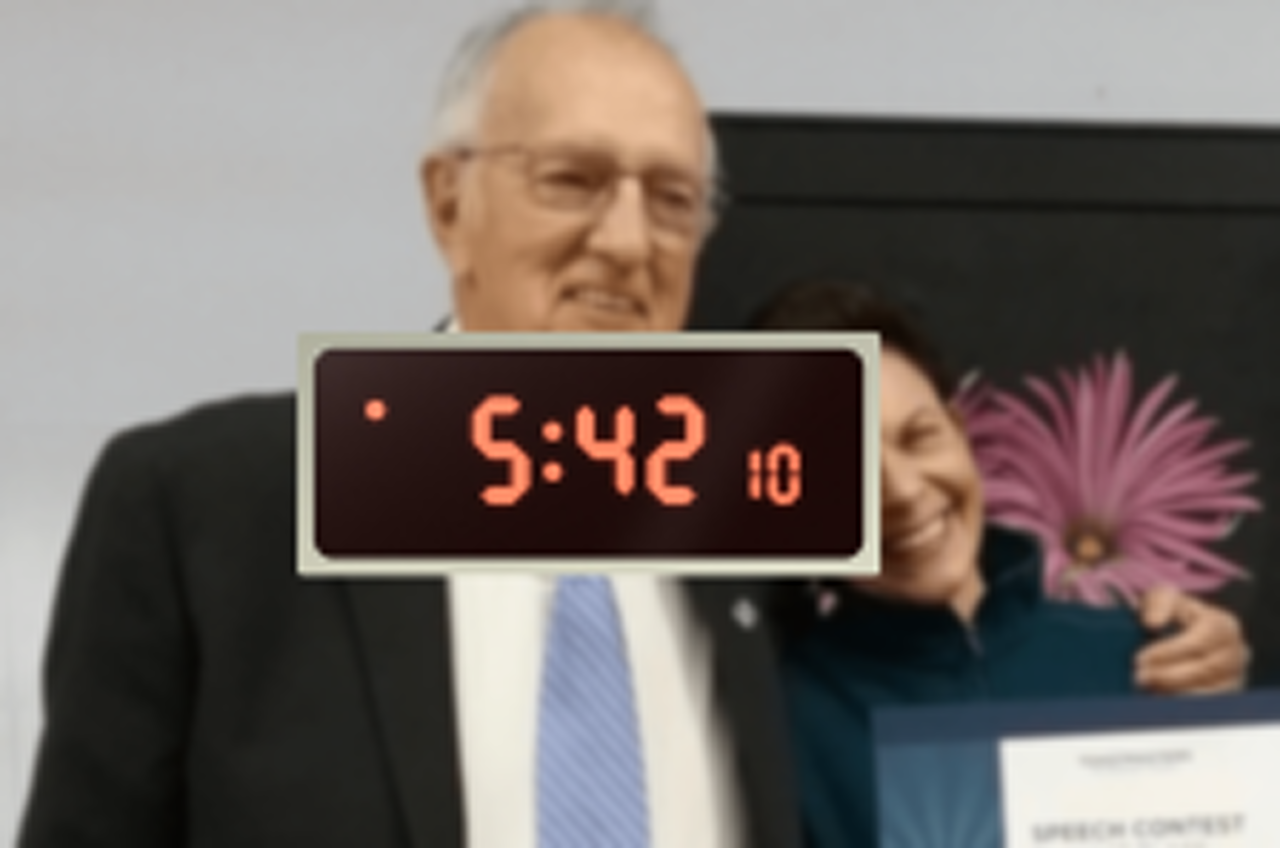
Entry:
5.42.10
